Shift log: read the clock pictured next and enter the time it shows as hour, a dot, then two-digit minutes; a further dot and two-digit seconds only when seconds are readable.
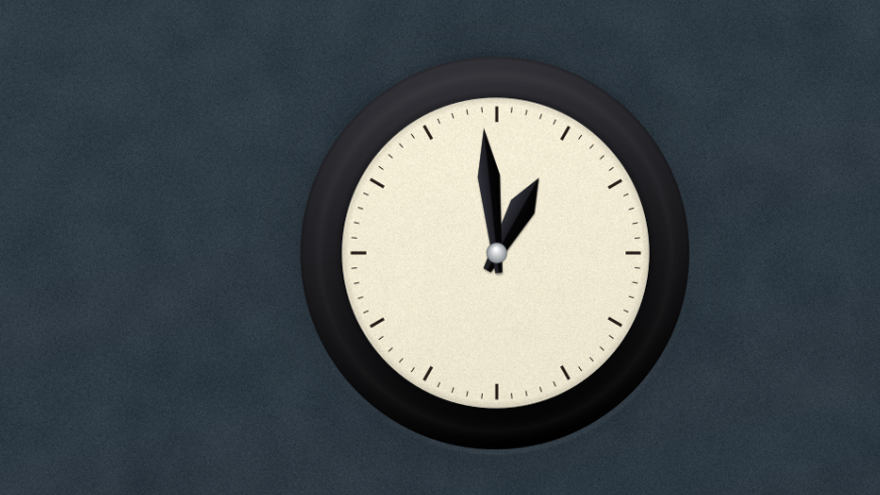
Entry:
12.59
